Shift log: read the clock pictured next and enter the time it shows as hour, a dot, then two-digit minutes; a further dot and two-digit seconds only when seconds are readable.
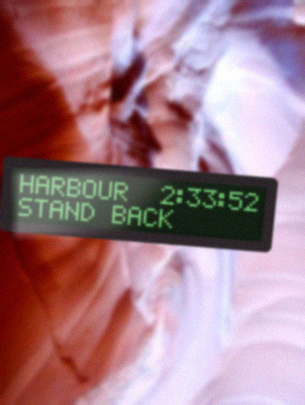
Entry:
2.33.52
